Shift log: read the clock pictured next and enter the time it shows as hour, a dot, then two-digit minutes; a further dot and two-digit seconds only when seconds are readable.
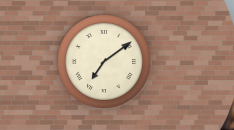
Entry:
7.09
